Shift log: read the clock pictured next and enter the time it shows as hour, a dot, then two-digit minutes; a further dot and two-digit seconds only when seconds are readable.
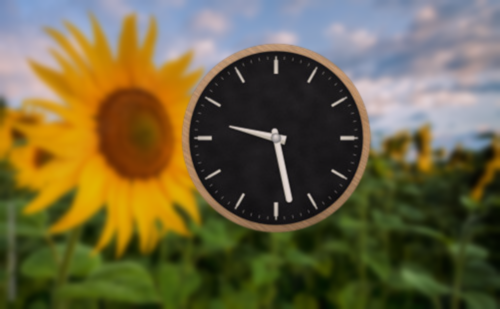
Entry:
9.28
